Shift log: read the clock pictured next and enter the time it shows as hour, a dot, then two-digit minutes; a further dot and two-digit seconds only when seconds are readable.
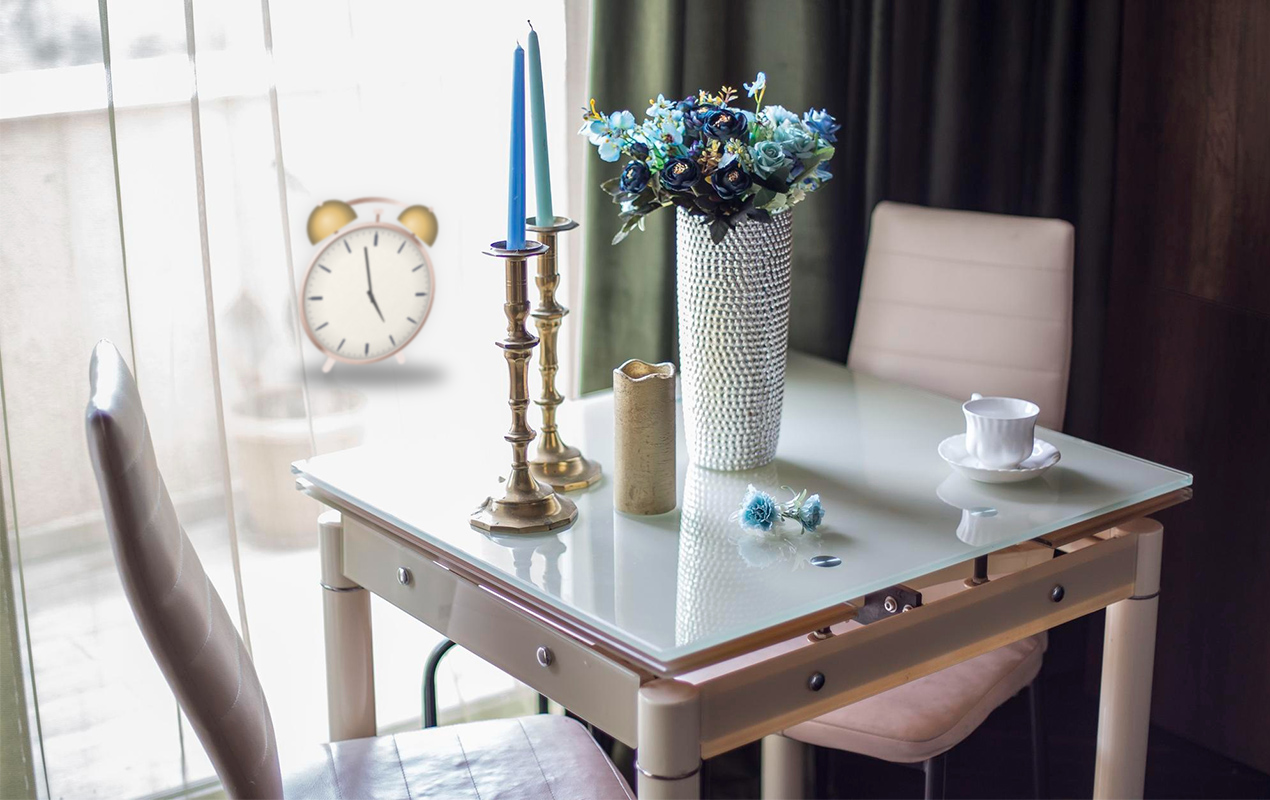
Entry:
4.58
